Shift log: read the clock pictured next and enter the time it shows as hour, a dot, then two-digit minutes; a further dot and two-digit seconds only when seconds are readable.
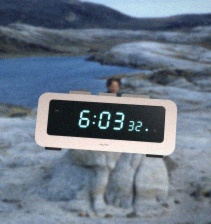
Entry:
6.03.32
